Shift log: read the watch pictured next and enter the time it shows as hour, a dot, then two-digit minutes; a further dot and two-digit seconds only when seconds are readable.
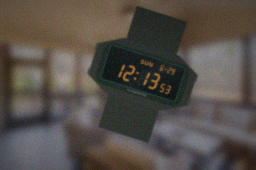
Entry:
12.13
